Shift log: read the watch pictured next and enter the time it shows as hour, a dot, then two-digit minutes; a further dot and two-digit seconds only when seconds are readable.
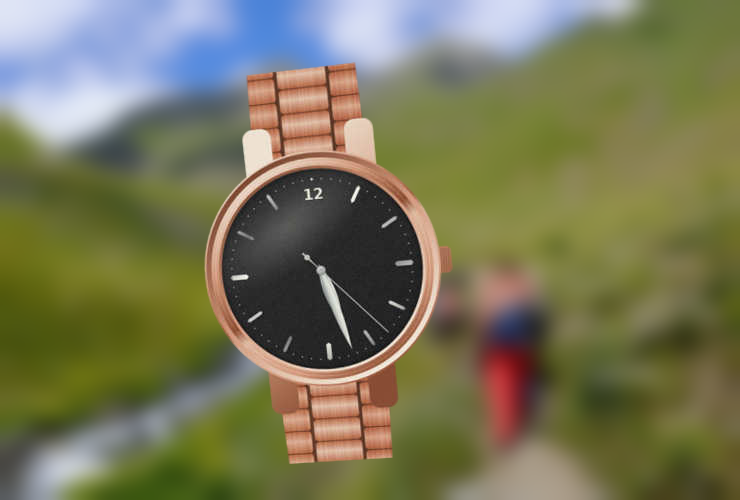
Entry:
5.27.23
